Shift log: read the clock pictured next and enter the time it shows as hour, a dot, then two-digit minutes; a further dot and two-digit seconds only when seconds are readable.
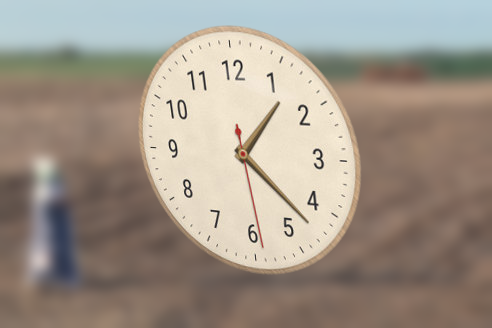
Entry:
1.22.29
